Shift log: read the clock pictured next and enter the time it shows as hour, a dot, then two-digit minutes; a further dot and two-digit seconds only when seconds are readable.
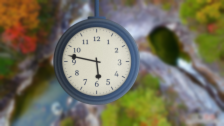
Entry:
5.47
